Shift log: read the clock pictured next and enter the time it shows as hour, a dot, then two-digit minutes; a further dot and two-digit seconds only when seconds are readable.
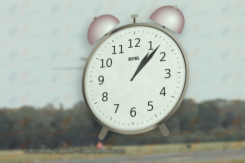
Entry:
1.07
